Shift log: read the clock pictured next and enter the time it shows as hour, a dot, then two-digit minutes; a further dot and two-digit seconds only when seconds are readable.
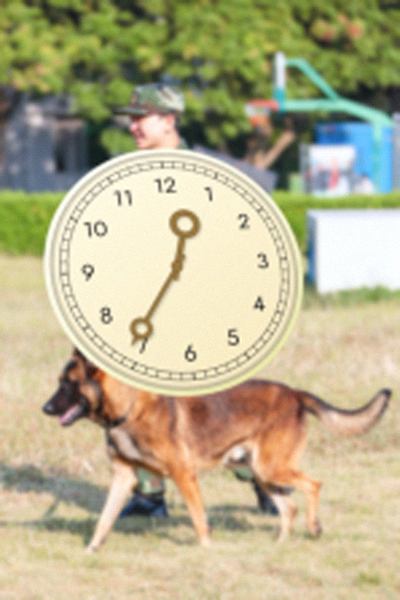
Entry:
12.36
